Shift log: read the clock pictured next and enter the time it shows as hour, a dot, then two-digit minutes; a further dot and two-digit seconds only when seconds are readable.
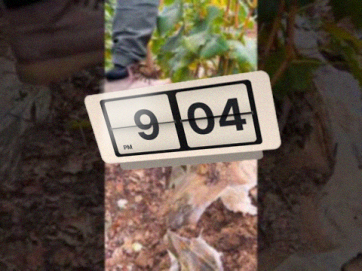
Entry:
9.04
